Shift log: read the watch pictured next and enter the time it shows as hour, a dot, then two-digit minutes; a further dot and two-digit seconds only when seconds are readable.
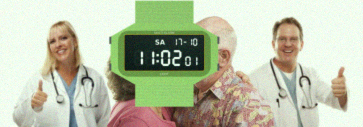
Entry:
11.02.01
